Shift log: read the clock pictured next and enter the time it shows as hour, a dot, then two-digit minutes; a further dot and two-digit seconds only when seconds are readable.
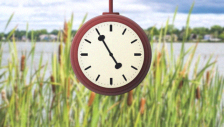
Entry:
4.55
